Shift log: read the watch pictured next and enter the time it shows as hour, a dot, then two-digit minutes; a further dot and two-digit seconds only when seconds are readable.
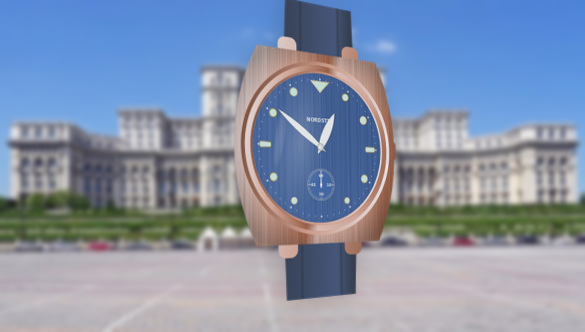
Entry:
12.51
